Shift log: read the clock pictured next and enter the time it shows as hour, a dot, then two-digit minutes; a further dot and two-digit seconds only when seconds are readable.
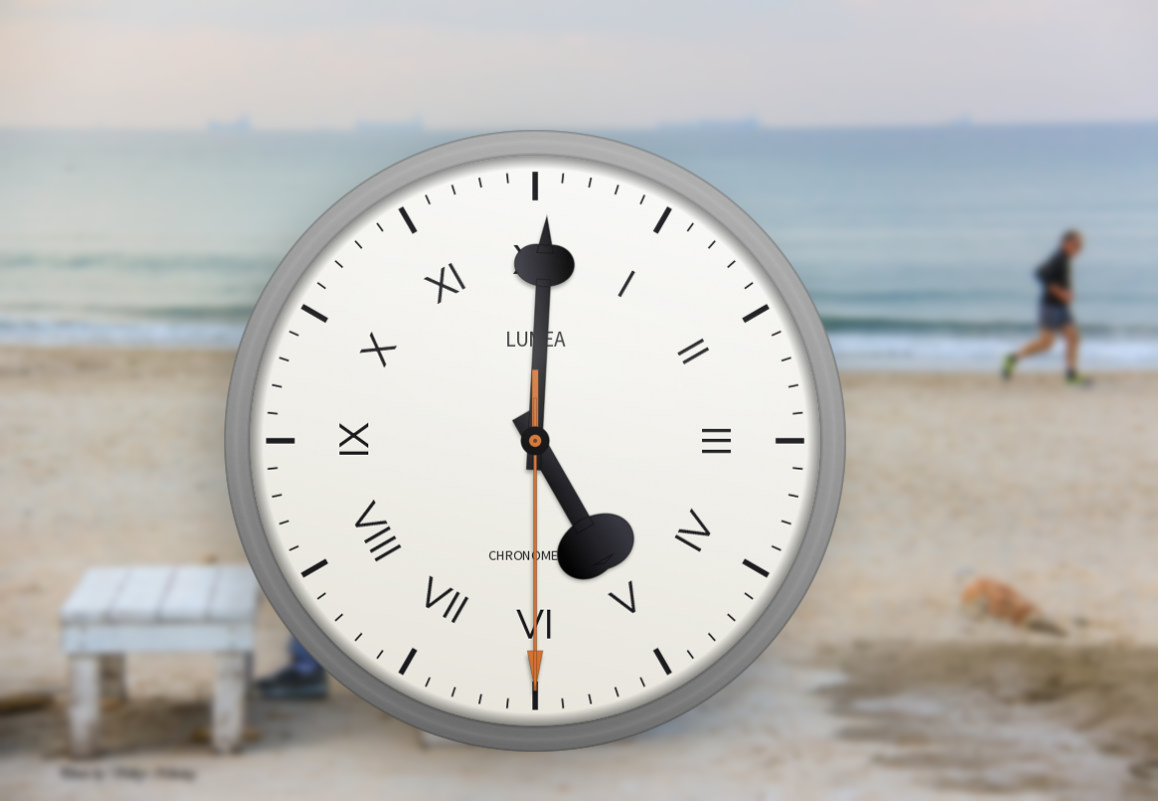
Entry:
5.00.30
